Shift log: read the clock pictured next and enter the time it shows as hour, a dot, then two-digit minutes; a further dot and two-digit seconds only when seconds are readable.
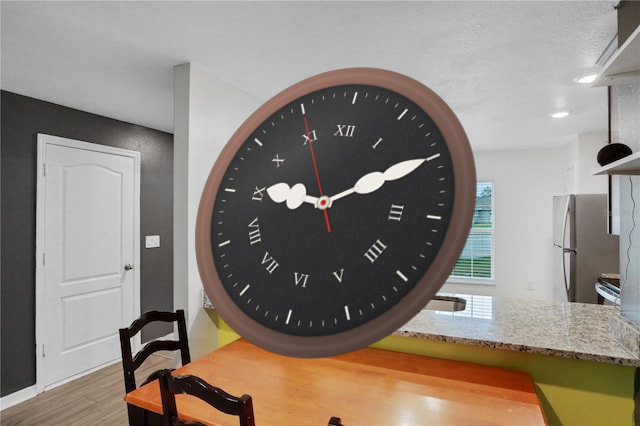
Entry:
9.09.55
